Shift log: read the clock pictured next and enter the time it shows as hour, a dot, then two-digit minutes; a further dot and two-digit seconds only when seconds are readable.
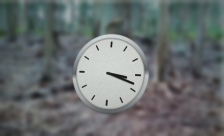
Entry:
3.18
